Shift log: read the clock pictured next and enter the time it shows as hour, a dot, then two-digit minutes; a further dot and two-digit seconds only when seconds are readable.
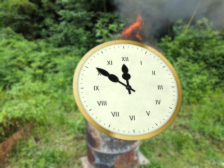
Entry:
11.51
